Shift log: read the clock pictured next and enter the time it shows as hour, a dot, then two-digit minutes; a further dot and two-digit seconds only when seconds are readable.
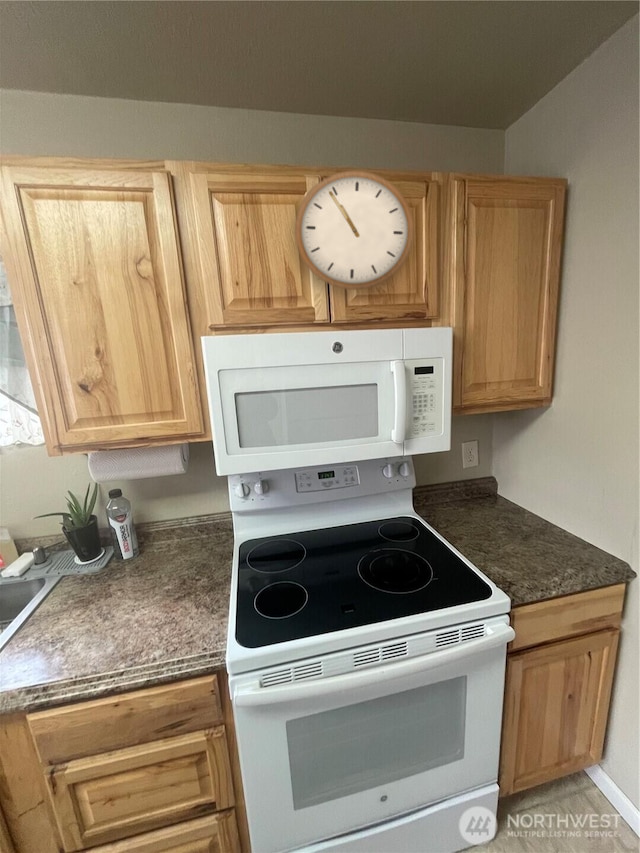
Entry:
10.54
